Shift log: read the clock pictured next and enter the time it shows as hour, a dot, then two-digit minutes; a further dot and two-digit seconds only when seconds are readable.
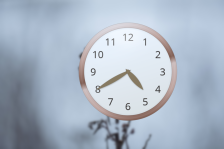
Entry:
4.40
